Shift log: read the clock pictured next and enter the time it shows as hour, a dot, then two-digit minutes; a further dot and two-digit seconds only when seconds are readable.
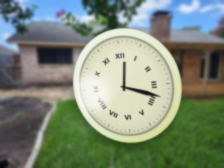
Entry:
12.18
